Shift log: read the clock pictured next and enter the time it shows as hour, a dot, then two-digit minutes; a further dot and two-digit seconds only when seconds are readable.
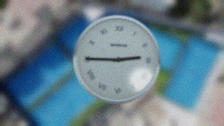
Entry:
2.45
